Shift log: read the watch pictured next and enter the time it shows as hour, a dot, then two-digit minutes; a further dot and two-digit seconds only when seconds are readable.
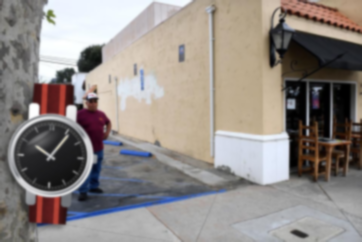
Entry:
10.06
